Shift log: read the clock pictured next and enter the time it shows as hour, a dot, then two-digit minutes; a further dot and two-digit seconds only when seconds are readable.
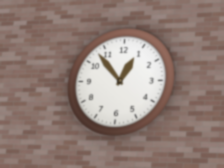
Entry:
12.53
